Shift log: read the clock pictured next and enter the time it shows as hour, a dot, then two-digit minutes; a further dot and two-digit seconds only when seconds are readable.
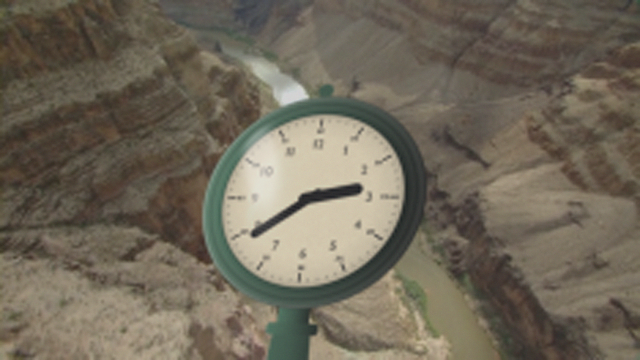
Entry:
2.39
